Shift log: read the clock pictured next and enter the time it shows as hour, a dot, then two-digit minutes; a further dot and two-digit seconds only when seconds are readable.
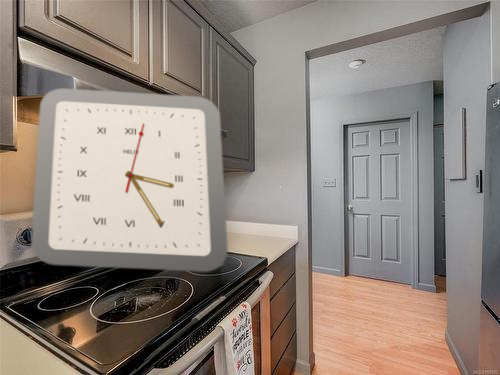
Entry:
3.25.02
